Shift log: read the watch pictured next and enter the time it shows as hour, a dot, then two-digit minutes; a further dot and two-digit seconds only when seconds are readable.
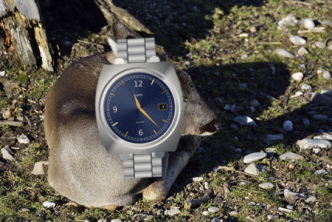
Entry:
11.23
